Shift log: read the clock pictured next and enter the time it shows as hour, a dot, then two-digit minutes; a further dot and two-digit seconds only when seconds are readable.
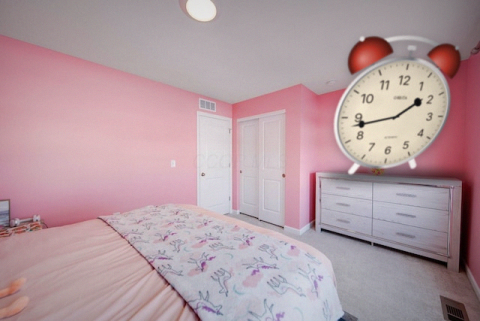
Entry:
1.43
